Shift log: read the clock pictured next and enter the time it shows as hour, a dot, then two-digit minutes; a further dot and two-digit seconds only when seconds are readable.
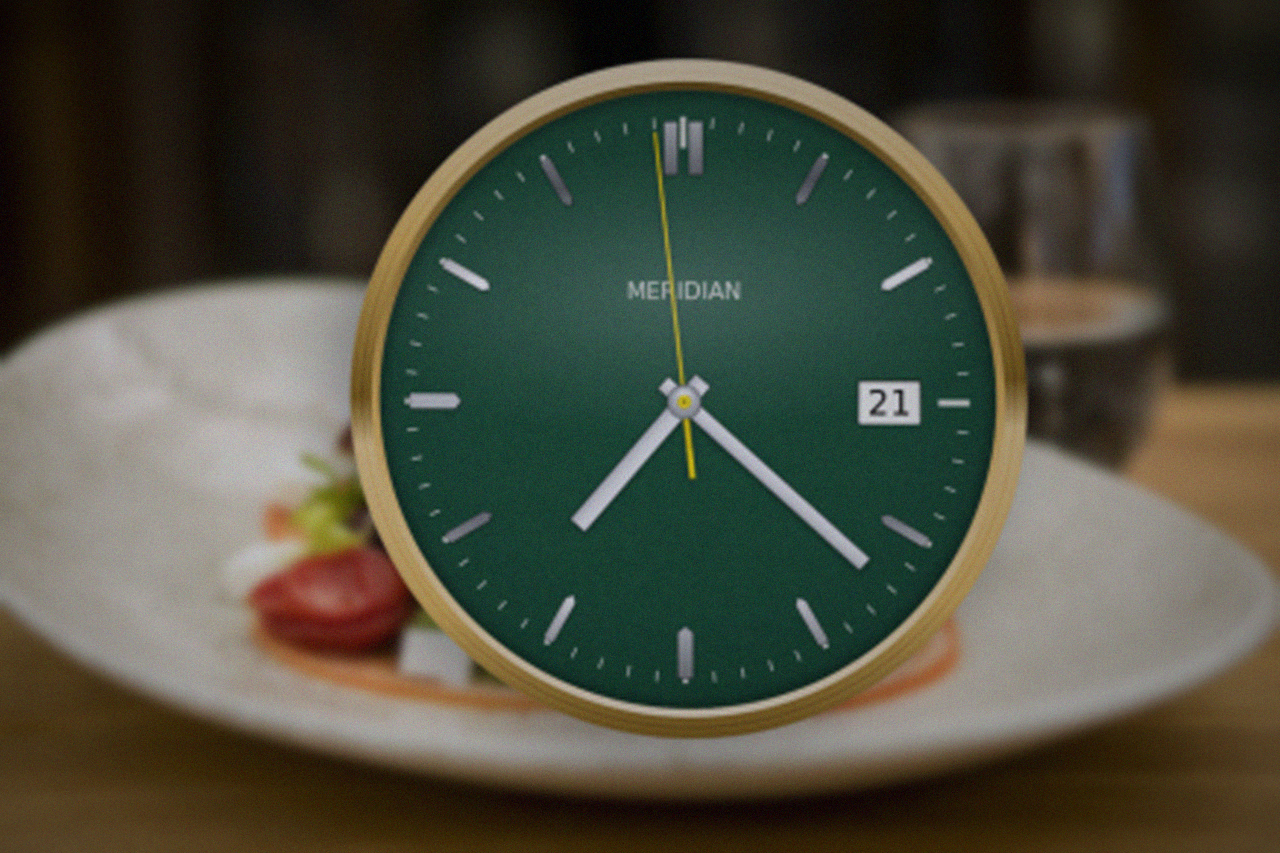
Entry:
7.21.59
